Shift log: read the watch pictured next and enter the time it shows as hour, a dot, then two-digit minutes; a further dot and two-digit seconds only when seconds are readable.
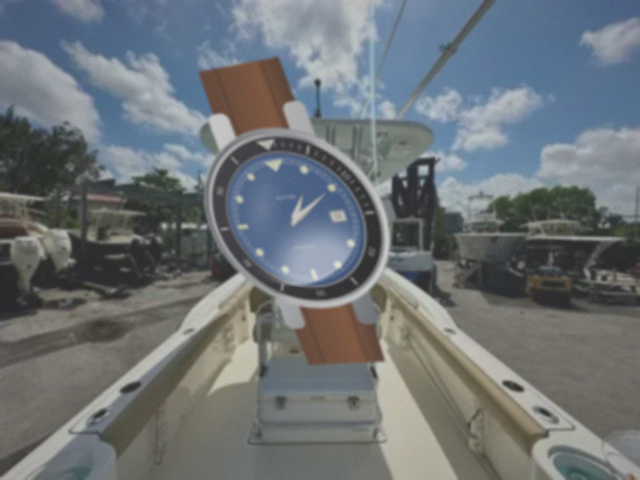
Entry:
1.10
